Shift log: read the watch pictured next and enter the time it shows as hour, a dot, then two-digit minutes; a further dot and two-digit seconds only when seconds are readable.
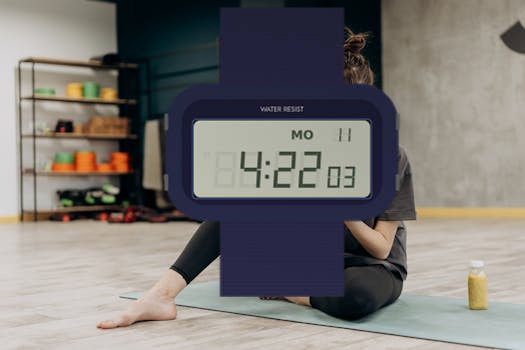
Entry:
4.22.03
